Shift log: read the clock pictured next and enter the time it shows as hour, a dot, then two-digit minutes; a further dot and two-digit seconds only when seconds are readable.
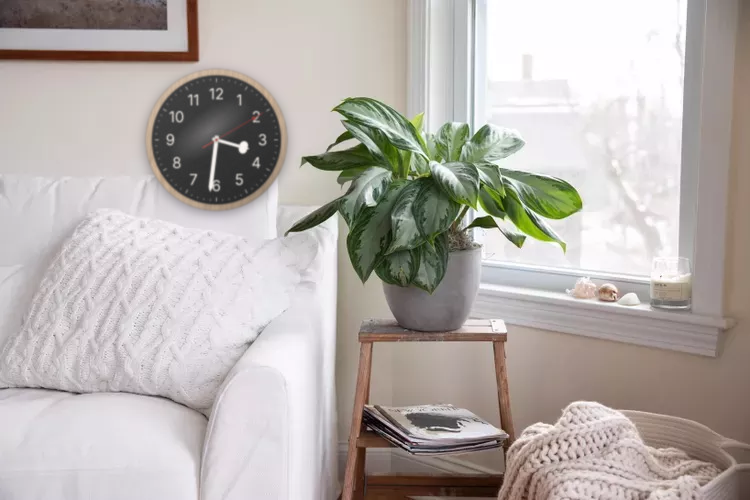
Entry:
3.31.10
